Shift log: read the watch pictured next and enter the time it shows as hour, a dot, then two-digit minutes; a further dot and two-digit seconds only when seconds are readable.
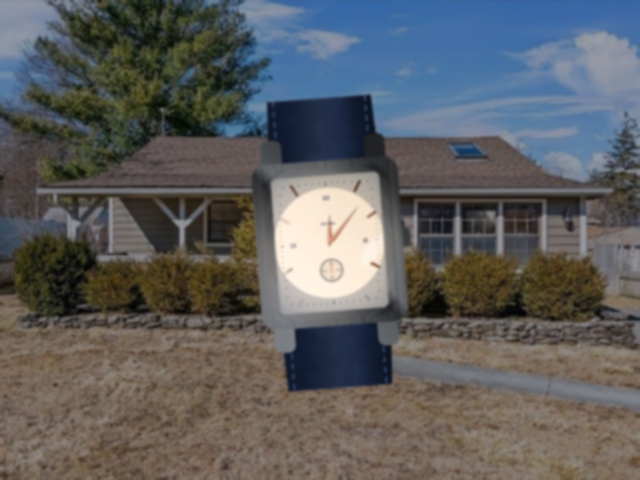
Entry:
12.07
